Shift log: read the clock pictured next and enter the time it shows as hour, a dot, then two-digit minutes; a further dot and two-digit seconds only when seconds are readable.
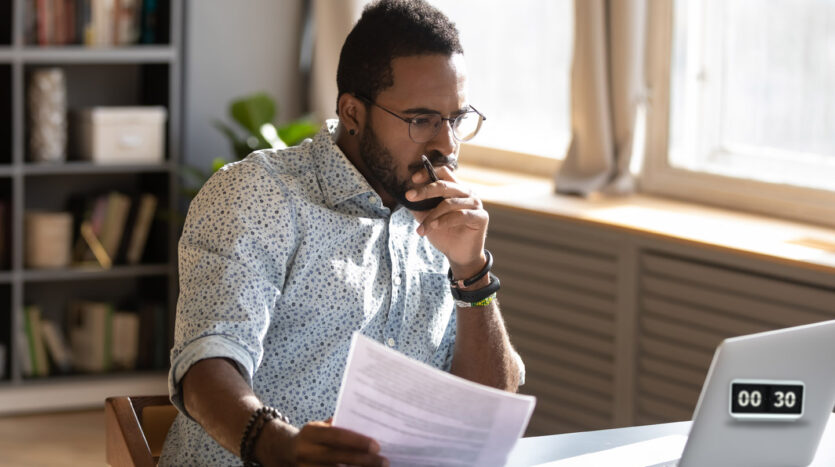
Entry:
0.30
